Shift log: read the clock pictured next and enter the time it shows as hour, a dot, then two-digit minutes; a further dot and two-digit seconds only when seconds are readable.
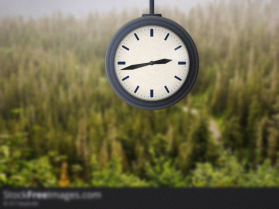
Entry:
2.43
